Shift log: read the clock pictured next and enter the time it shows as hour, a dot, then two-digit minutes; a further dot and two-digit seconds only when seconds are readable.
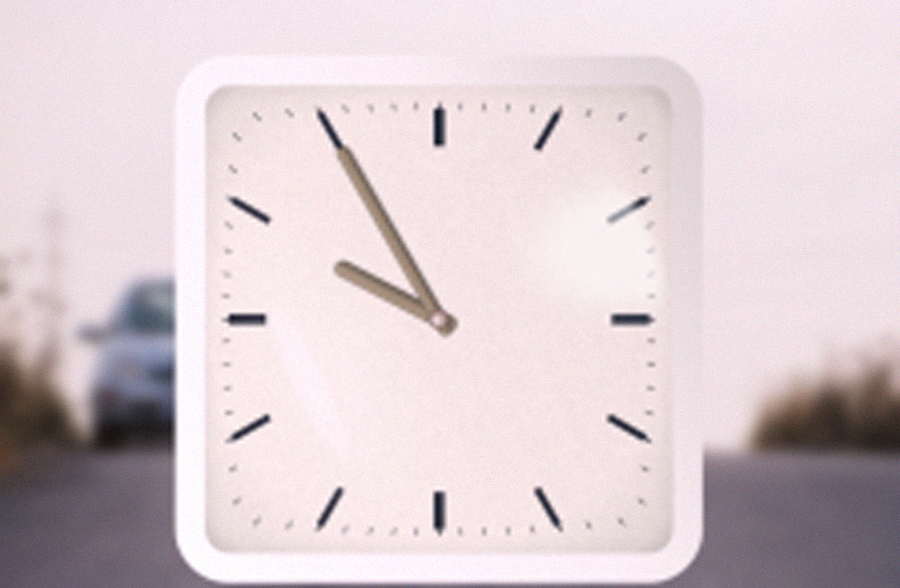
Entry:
9.55
